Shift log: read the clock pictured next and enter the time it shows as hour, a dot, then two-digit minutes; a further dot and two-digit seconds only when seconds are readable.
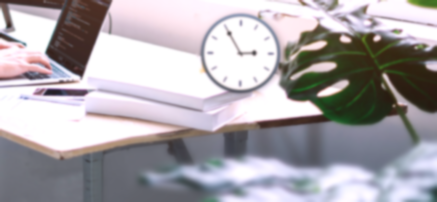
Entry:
2.55
